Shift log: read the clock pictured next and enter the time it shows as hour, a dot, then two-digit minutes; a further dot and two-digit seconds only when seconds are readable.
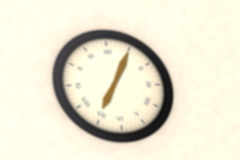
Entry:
7.05
